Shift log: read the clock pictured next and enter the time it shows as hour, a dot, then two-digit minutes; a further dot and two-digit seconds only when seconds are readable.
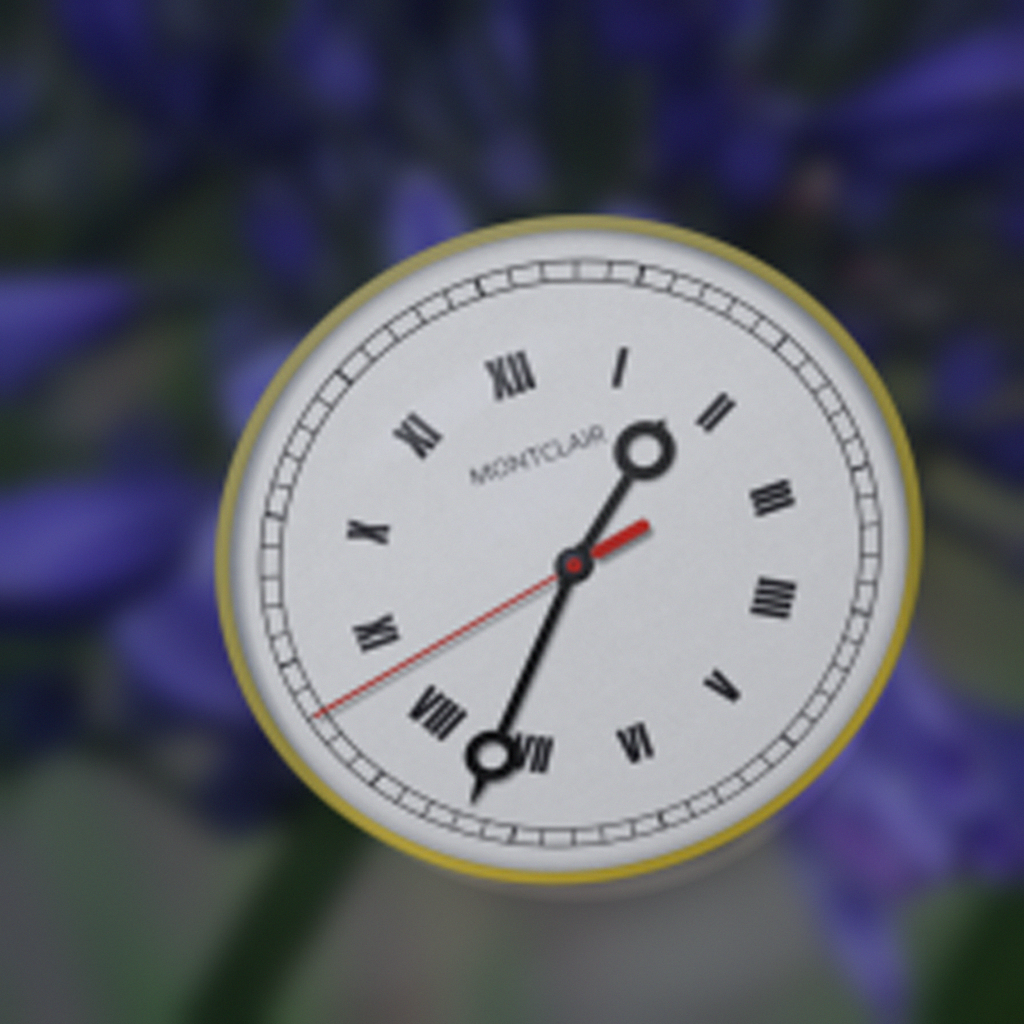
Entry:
1.36.43
